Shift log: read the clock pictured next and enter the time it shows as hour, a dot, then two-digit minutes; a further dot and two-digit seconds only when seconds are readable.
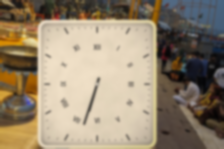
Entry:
6.33
